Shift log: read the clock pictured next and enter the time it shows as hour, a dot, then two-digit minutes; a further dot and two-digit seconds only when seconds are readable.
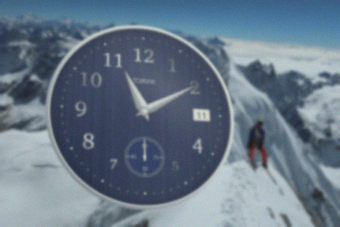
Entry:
11.10
